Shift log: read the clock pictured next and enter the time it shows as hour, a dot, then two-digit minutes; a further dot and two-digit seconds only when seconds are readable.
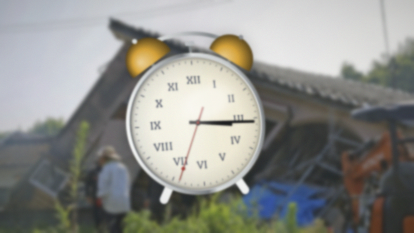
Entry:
3.15.34
